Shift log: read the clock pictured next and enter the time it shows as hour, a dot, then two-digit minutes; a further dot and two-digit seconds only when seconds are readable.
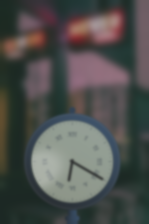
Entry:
6.20
